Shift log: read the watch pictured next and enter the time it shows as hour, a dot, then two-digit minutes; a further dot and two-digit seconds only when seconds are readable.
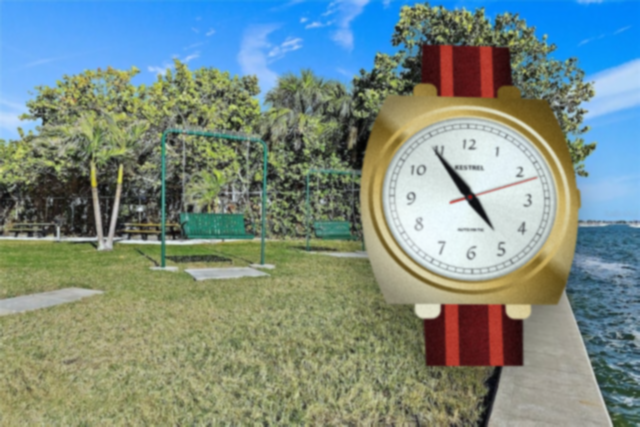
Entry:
4.54.12
